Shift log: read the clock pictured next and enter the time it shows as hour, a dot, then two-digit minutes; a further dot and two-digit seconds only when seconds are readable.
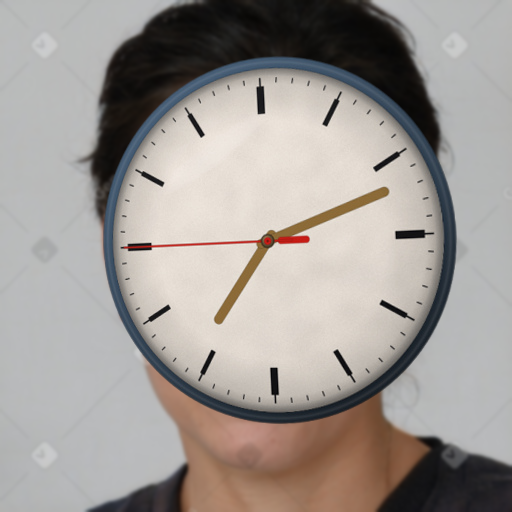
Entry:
7.11.45
